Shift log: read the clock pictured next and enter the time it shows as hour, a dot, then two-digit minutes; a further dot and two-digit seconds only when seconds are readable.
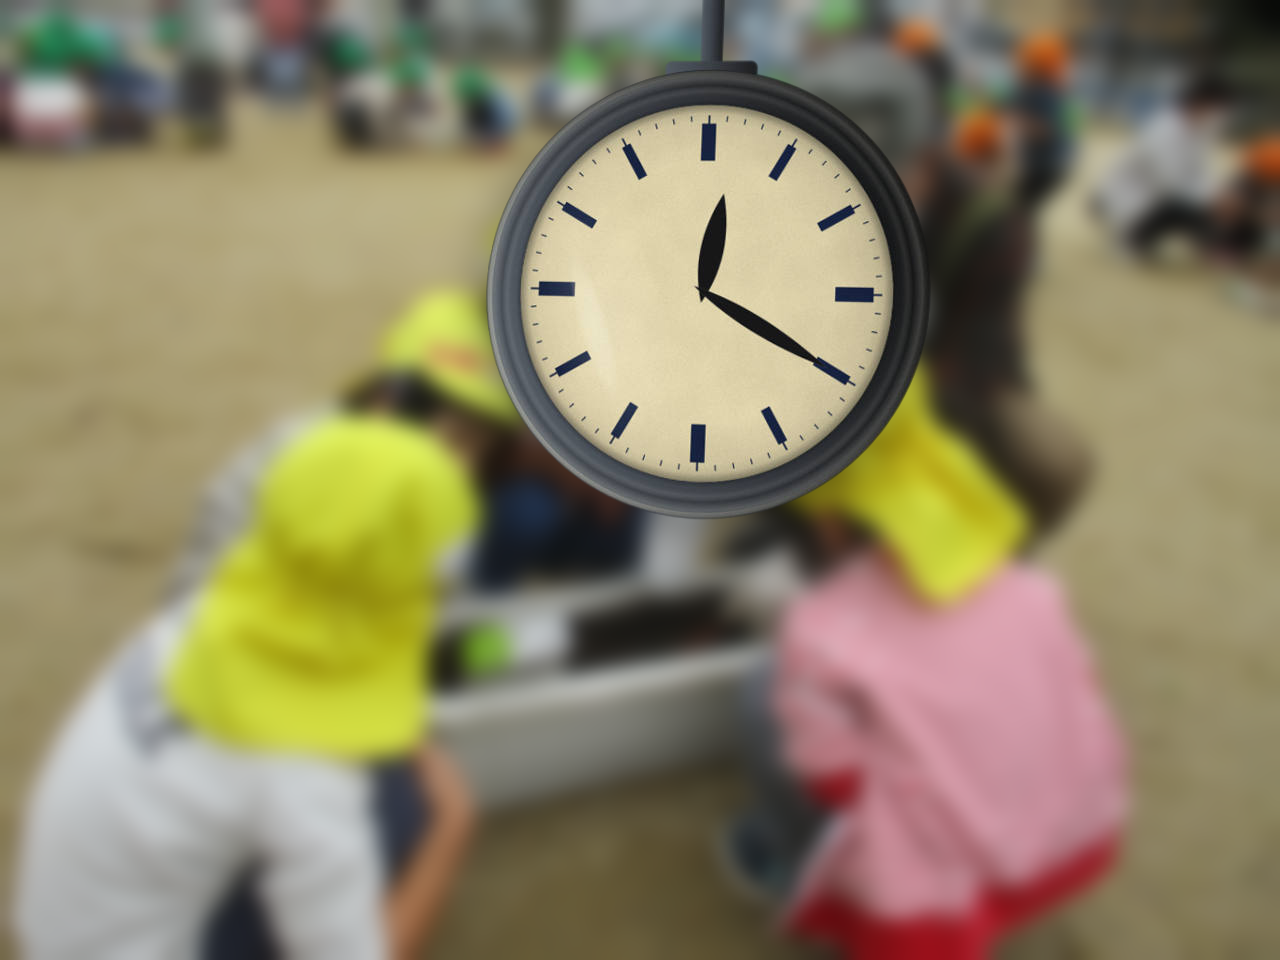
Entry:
12.20
